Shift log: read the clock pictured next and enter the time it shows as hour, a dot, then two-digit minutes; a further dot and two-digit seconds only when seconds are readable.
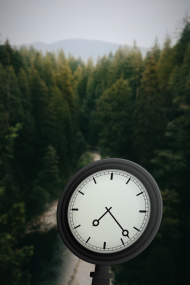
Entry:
7.23
